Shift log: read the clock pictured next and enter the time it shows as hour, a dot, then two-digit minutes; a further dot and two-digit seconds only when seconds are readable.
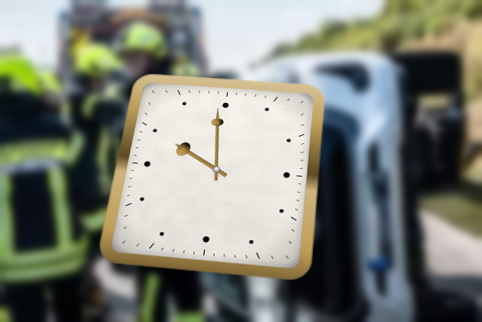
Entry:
9.59
